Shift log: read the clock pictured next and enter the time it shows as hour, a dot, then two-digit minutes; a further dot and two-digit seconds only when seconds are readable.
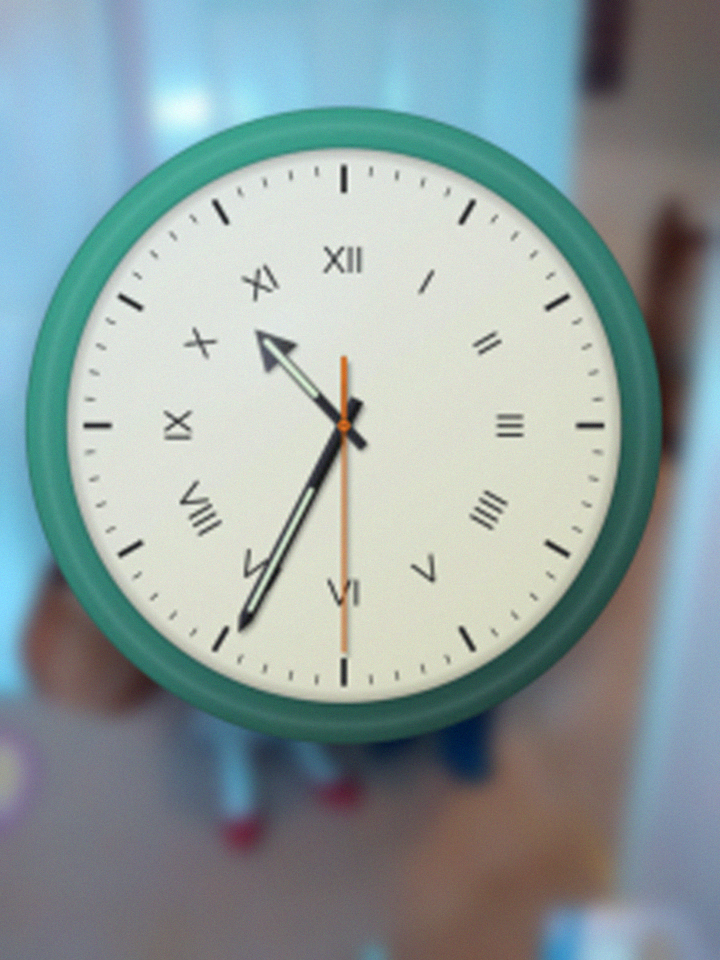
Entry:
10.34.30
